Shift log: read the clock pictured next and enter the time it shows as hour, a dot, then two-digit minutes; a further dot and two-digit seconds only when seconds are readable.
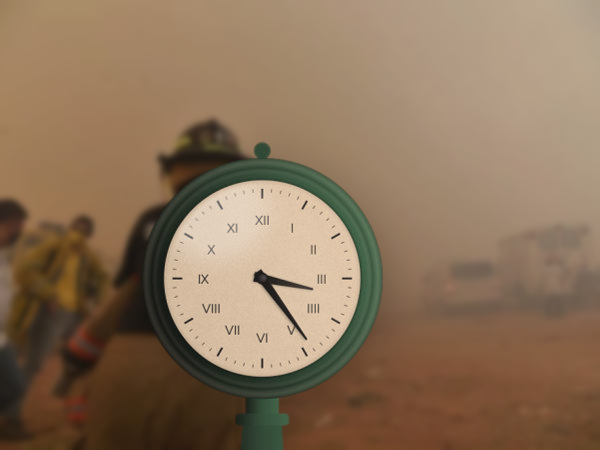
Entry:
3.24
